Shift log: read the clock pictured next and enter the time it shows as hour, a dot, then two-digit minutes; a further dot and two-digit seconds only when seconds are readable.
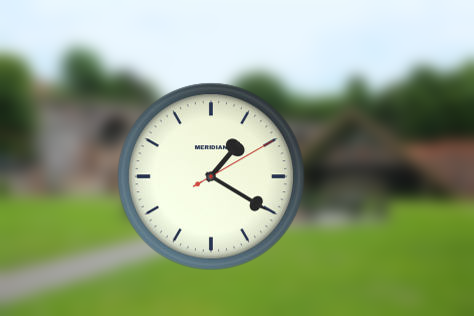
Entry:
1.20.10
